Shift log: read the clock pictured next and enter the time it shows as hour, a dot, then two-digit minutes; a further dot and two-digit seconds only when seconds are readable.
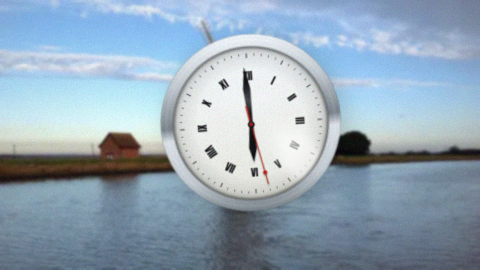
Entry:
5.59.28
